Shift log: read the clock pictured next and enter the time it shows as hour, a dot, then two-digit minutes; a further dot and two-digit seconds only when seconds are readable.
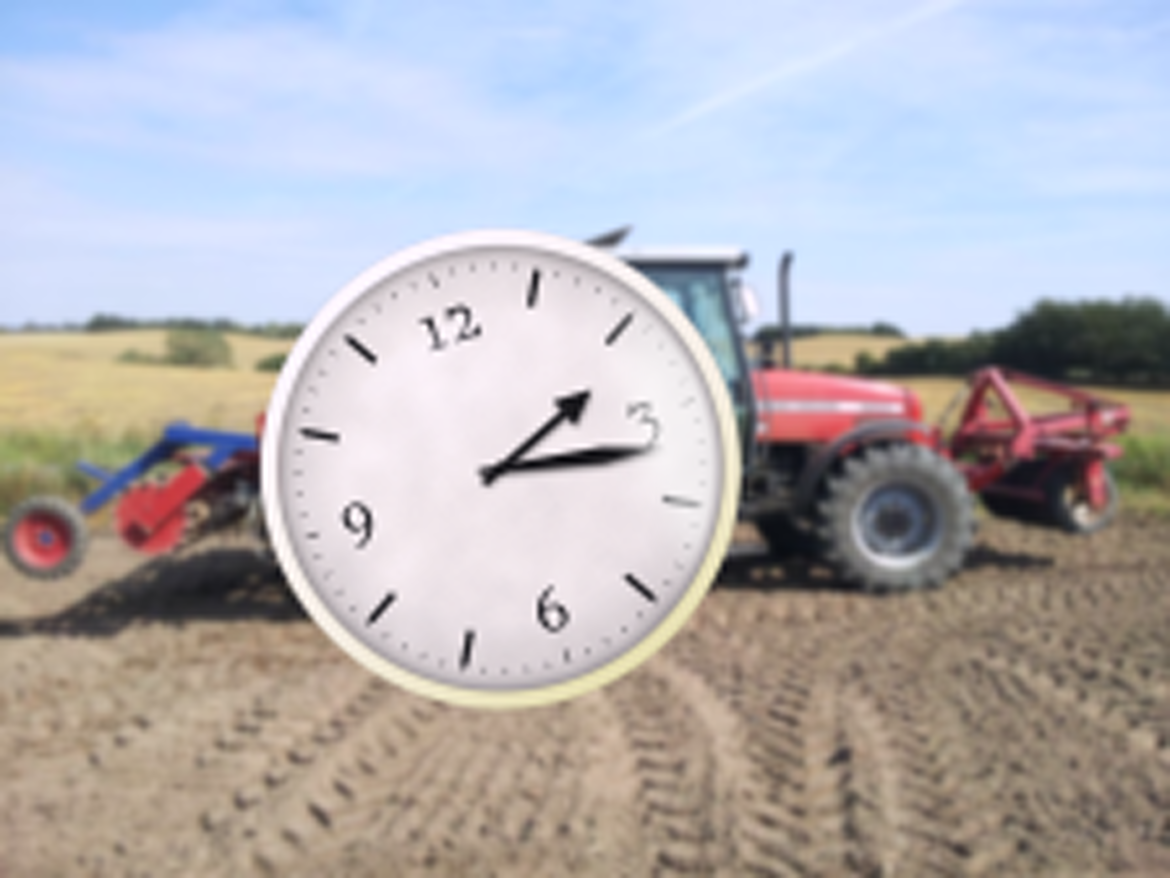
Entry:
2.17
